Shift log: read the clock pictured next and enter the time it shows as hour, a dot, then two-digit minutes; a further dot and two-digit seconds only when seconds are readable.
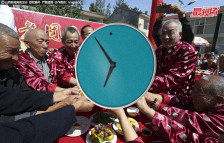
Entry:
6.55
